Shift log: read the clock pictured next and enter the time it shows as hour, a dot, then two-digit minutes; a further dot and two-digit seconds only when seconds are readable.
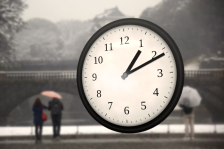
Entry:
1.11
